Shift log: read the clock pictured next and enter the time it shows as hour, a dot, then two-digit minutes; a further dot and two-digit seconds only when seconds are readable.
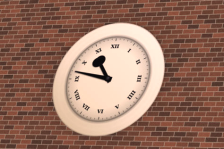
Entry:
10.47
